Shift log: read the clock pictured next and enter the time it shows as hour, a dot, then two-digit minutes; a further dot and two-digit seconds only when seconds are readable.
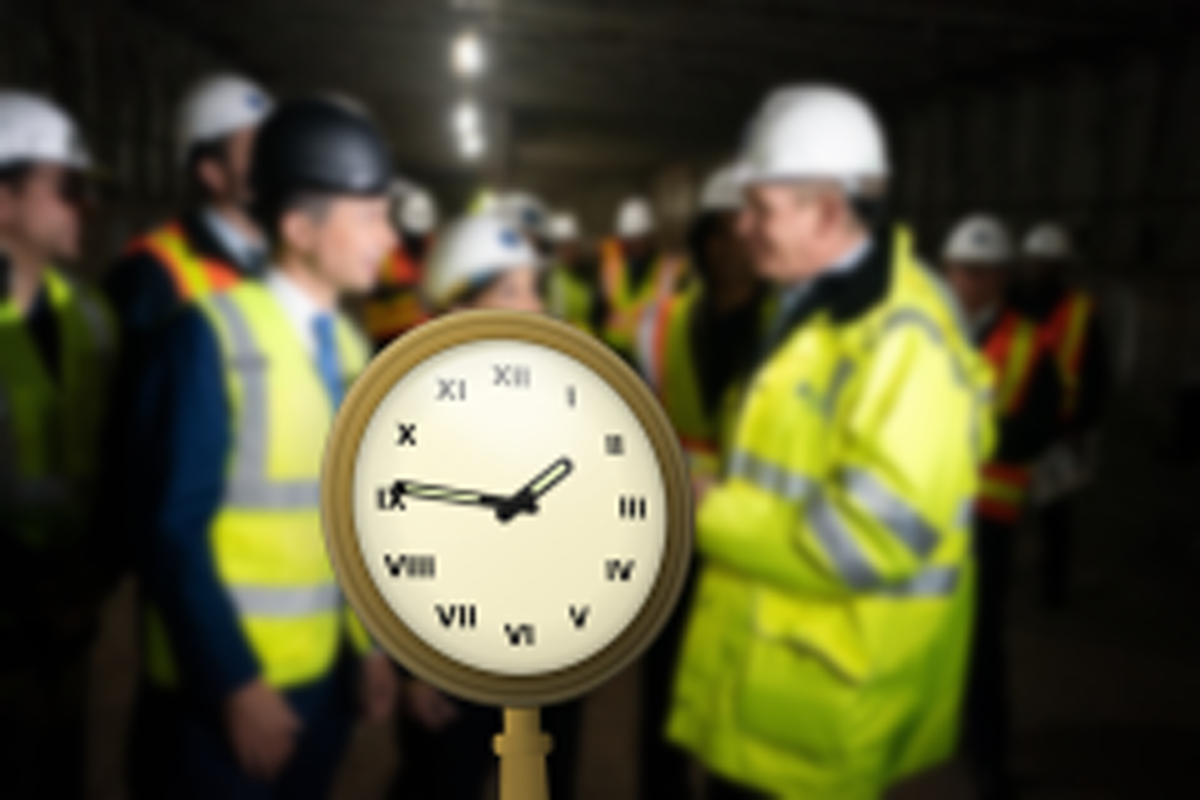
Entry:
1.46
